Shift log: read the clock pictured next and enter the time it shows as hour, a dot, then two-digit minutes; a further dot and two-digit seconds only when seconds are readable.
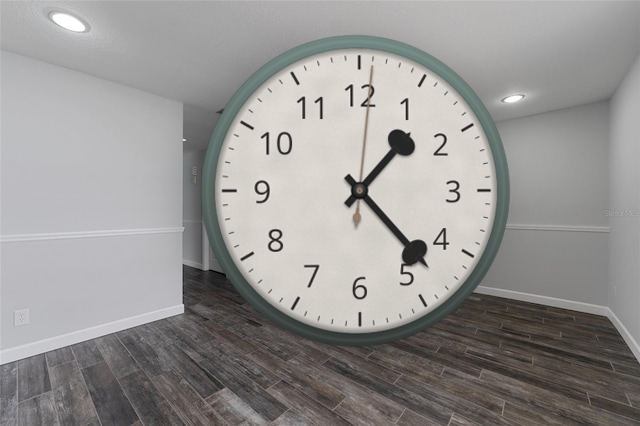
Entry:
1.23.01
